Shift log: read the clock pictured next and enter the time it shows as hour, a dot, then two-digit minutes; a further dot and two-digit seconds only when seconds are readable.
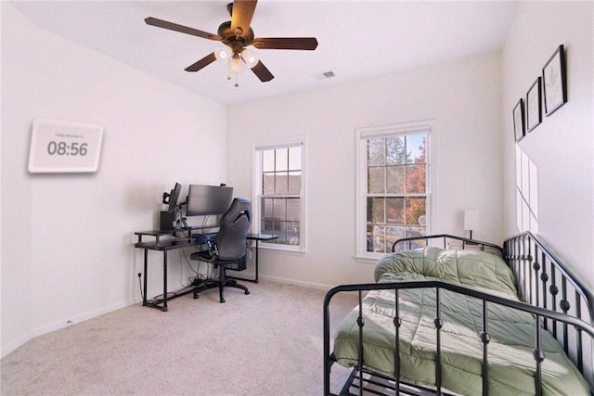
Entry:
8.56
